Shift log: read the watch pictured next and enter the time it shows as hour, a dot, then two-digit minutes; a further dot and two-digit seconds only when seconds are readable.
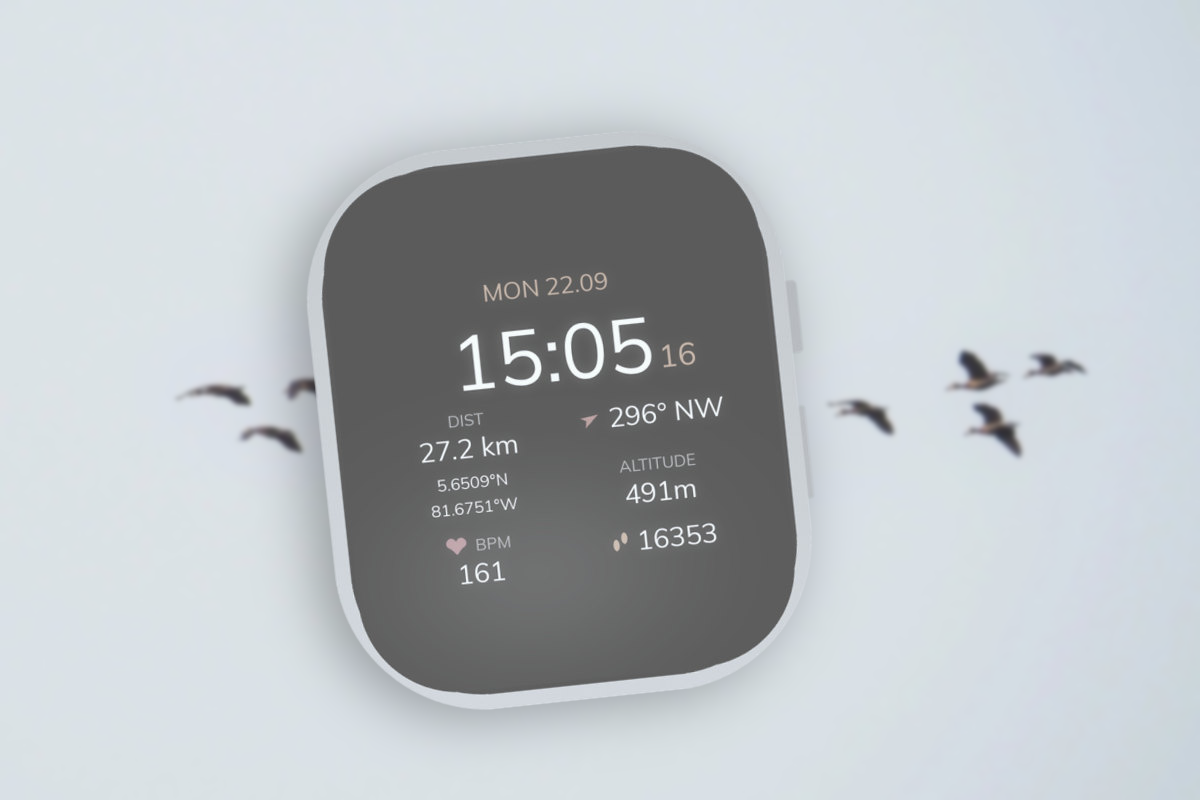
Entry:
15.05.16
